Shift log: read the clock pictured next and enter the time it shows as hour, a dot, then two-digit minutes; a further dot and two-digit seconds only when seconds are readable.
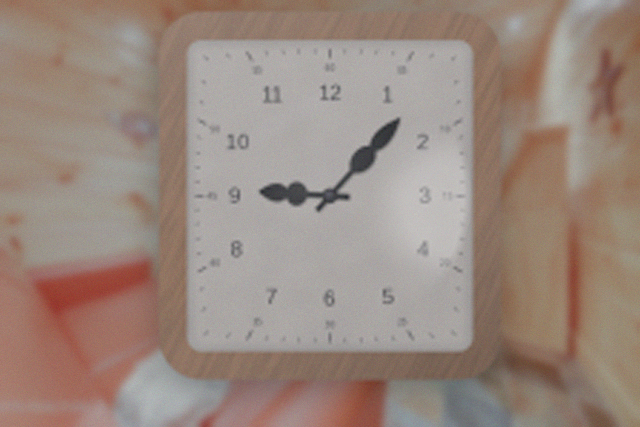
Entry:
9.07
